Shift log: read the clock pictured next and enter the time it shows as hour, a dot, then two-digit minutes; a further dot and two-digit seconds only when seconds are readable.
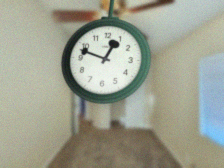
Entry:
12.48
